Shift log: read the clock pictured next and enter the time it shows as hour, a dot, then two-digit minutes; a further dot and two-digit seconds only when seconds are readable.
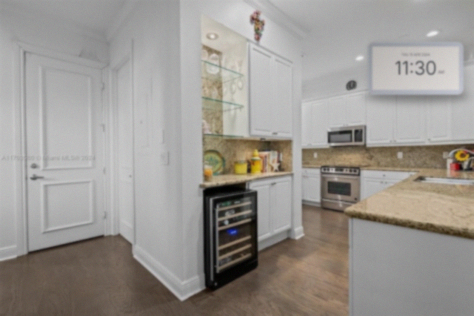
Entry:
11.30
